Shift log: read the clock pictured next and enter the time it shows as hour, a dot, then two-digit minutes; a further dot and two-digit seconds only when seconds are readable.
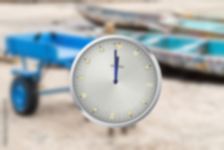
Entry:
11.59
